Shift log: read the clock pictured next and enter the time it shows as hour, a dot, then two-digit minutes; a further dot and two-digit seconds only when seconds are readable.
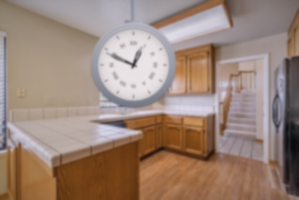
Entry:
12.49
